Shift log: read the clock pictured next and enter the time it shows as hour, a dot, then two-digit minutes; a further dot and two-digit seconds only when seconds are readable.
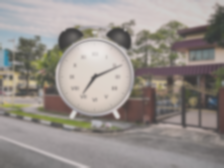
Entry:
7.11
